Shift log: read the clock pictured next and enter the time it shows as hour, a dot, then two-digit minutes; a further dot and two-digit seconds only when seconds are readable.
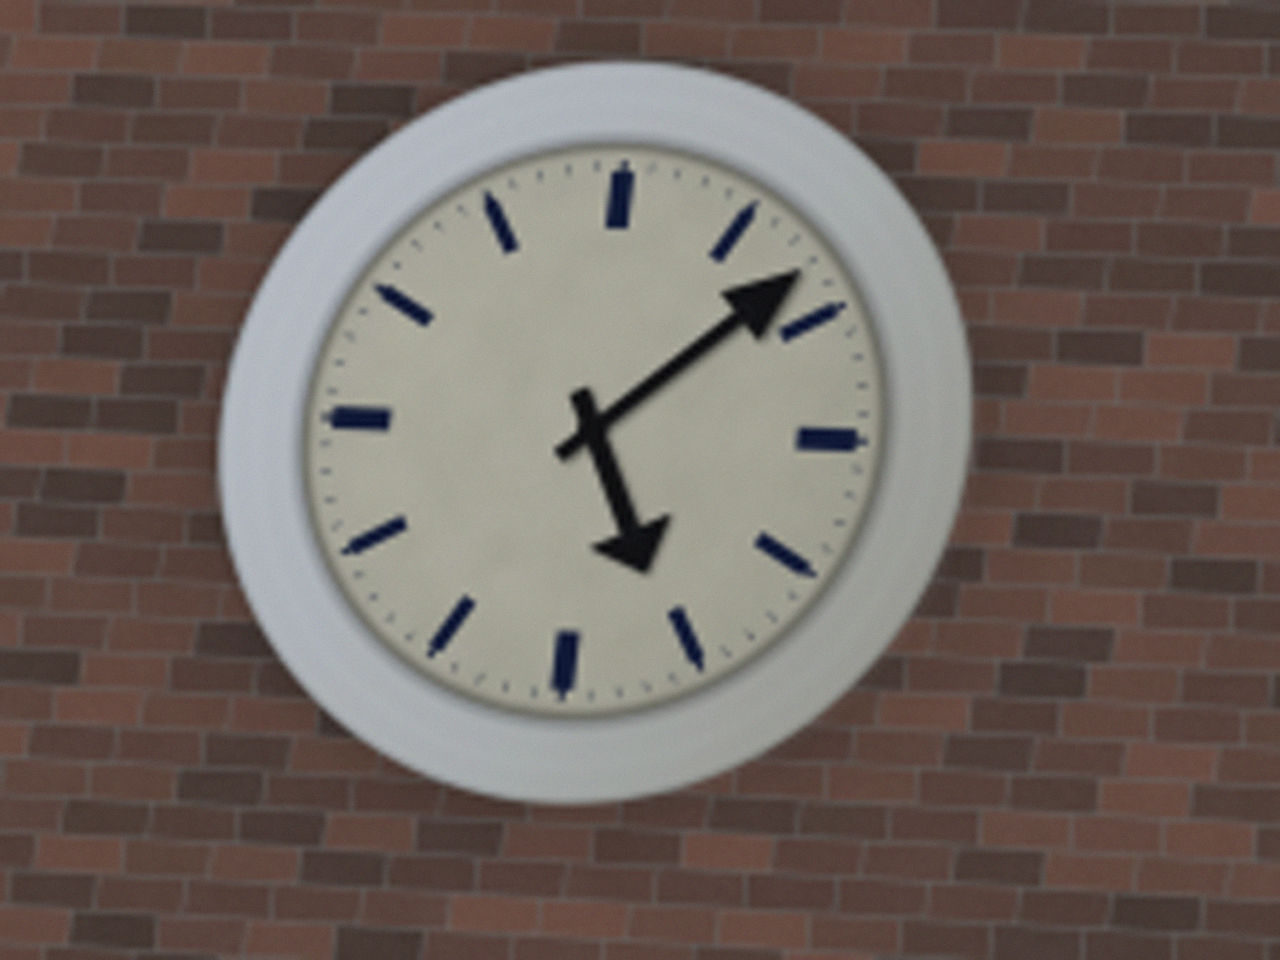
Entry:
5.08
